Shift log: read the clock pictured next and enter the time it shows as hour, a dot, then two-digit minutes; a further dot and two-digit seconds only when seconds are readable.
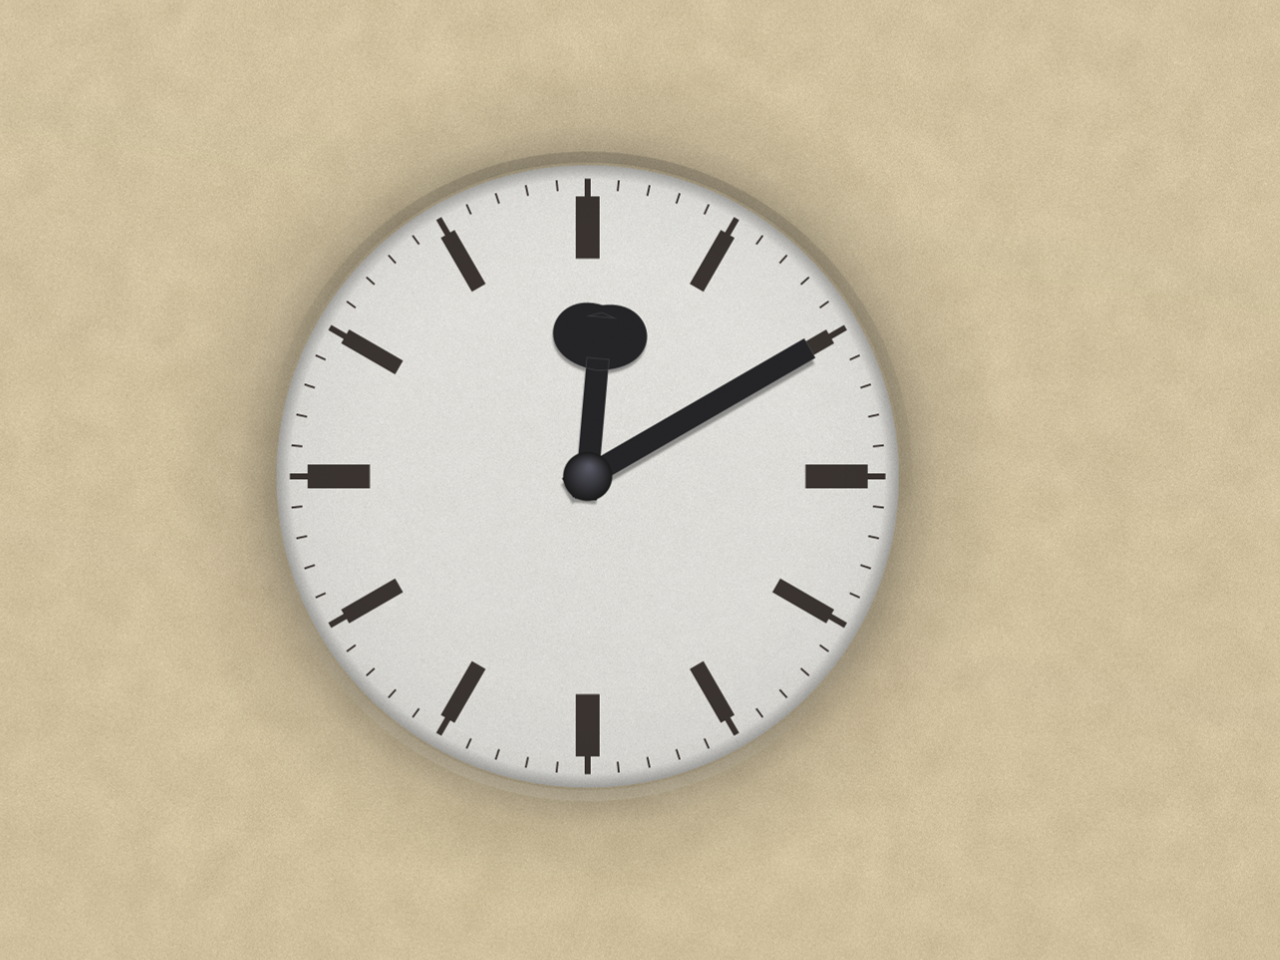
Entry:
12.10
